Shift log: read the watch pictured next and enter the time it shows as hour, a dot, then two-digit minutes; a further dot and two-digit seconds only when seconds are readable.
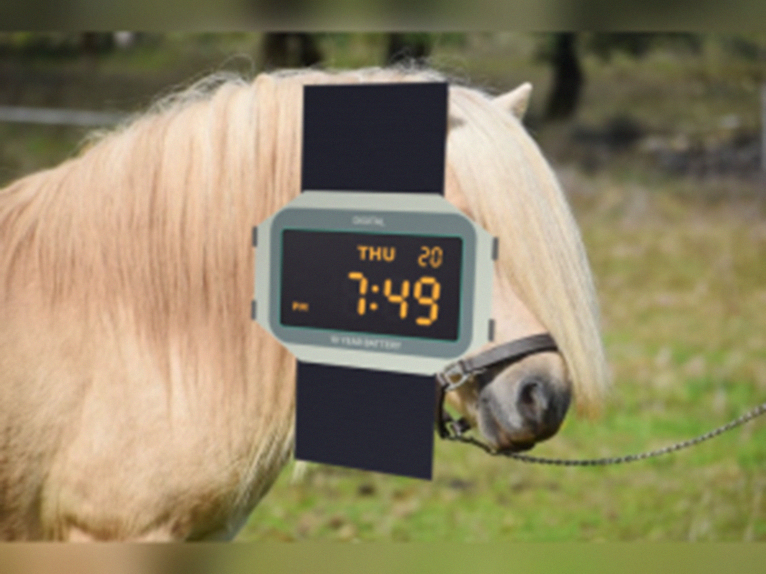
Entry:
7.49
